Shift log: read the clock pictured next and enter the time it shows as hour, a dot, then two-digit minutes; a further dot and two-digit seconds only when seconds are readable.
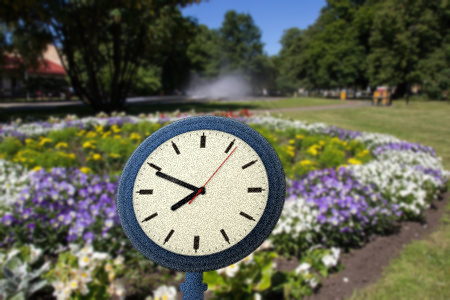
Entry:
7.49.06
